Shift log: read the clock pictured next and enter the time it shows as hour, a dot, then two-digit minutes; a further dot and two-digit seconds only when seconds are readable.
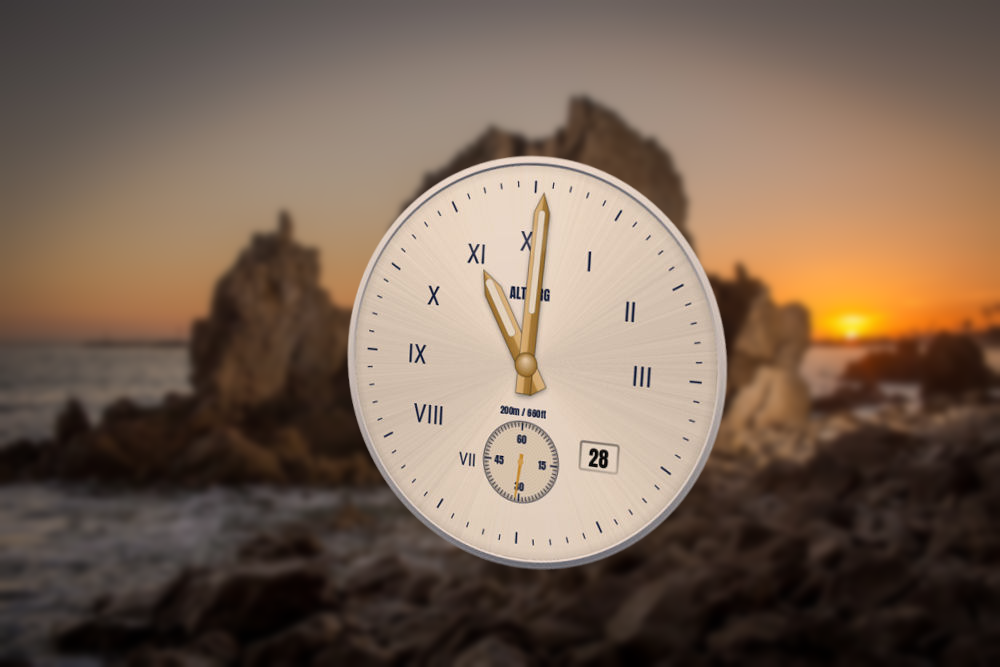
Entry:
11.00.31
